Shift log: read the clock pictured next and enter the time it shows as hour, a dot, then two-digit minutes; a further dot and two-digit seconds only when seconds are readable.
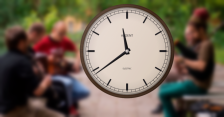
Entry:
11.39
